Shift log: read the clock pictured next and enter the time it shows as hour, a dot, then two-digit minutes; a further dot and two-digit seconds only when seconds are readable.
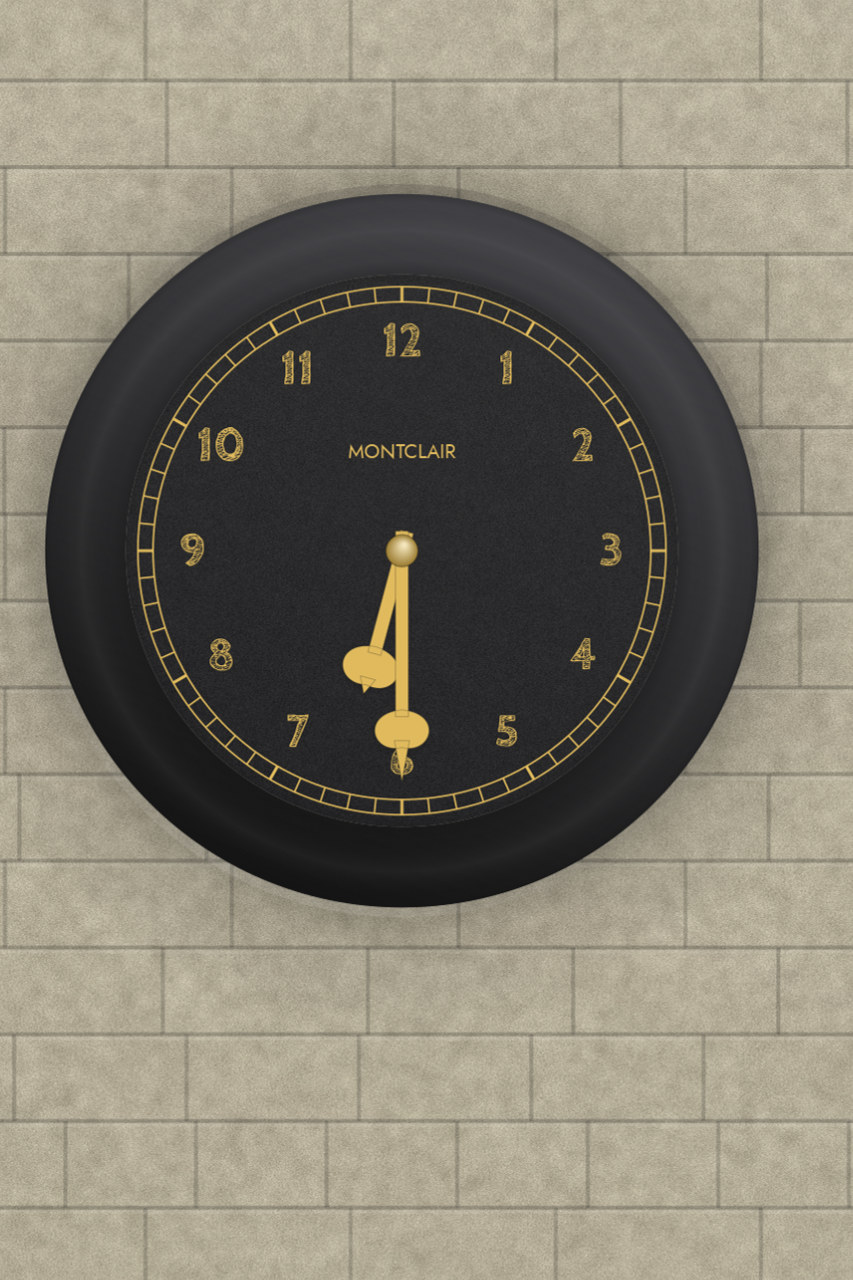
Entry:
6.30
